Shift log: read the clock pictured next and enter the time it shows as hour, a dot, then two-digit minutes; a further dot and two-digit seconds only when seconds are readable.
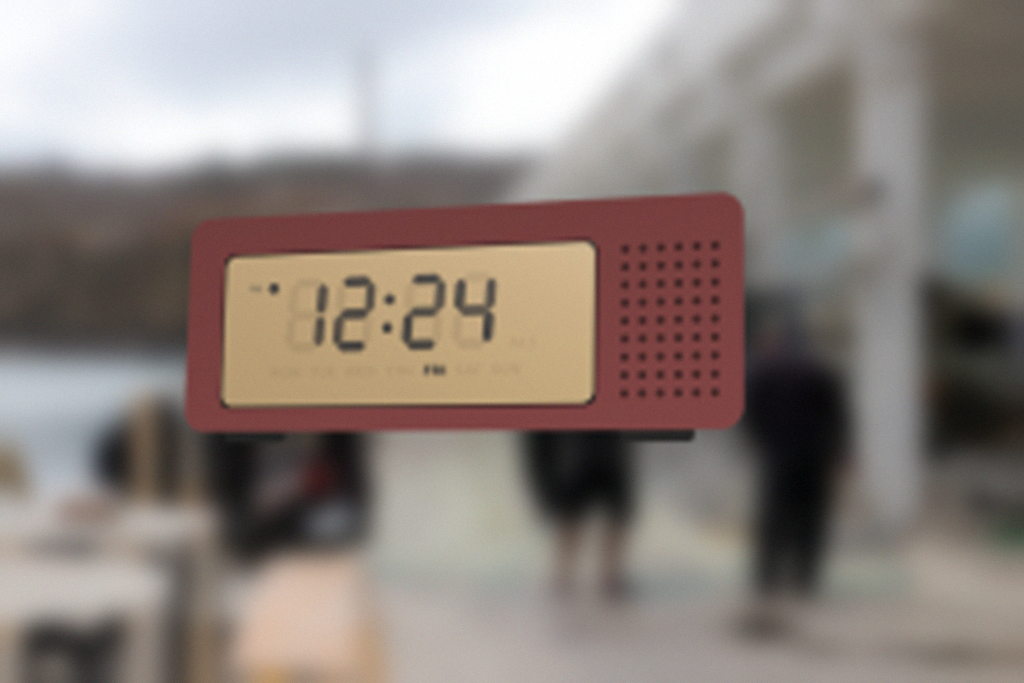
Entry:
12.24
